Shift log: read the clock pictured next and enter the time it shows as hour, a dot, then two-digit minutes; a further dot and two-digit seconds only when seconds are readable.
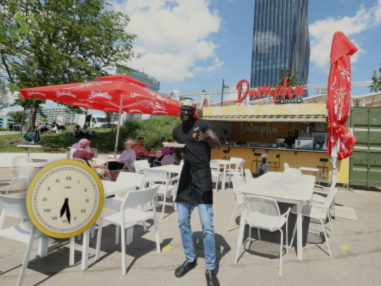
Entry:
6.28
